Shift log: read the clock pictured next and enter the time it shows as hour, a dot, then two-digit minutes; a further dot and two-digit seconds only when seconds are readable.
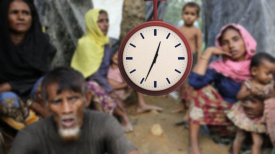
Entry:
12.34
